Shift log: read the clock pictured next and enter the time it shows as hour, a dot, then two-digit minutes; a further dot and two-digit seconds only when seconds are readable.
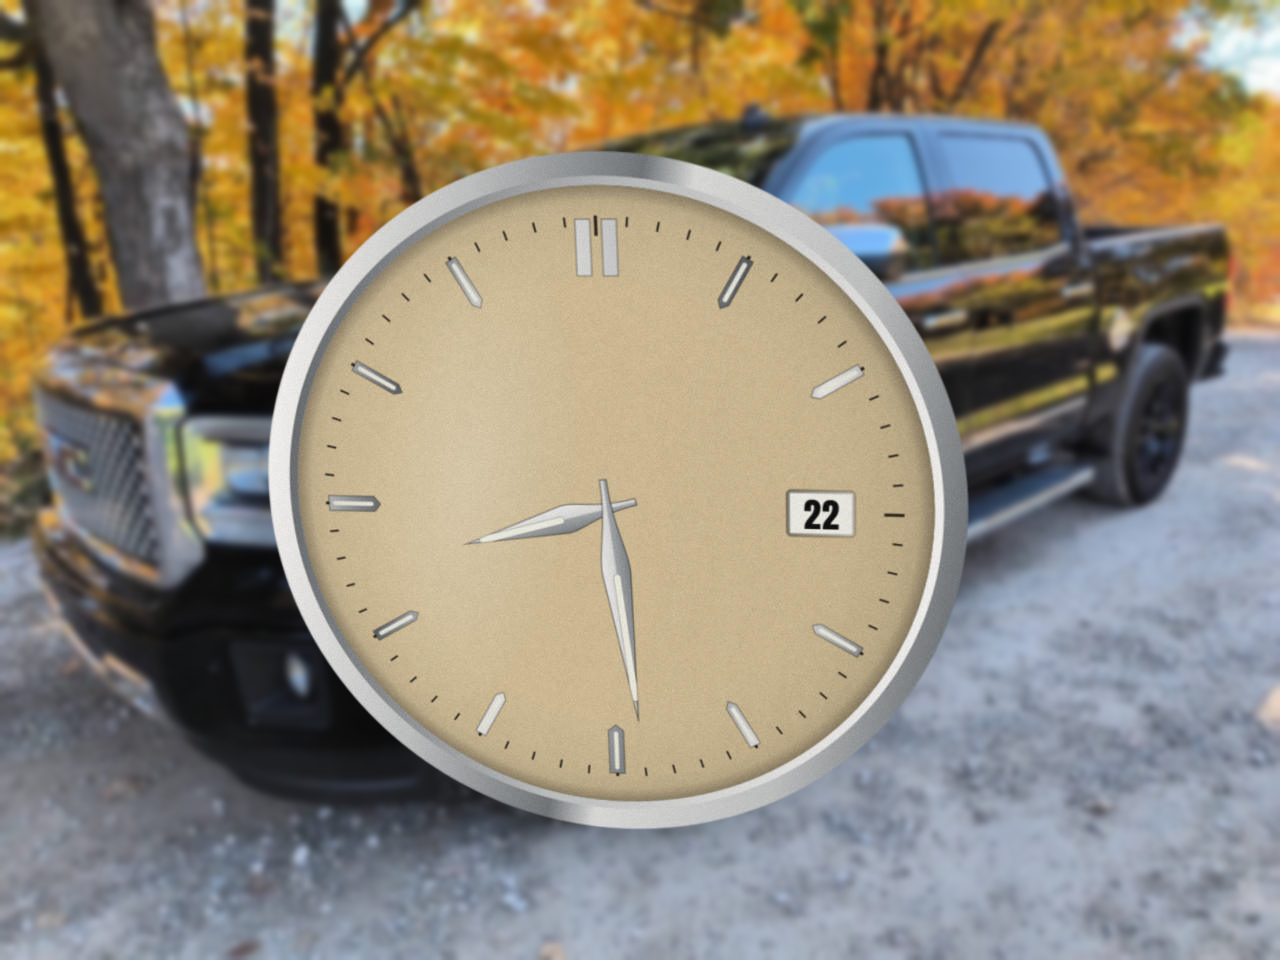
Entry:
8.29
